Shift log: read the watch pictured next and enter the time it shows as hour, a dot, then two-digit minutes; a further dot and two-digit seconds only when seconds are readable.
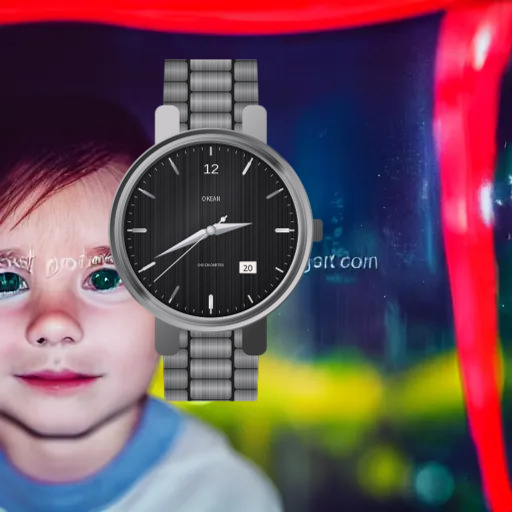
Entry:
2.40.38
